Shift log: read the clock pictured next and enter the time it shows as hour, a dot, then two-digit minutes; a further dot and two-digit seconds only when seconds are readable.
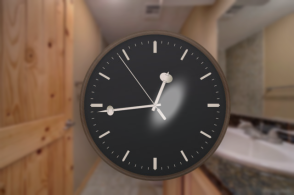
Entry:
12.43.54
